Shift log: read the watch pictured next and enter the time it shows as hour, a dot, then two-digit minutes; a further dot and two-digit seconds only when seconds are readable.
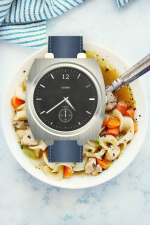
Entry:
4.39
